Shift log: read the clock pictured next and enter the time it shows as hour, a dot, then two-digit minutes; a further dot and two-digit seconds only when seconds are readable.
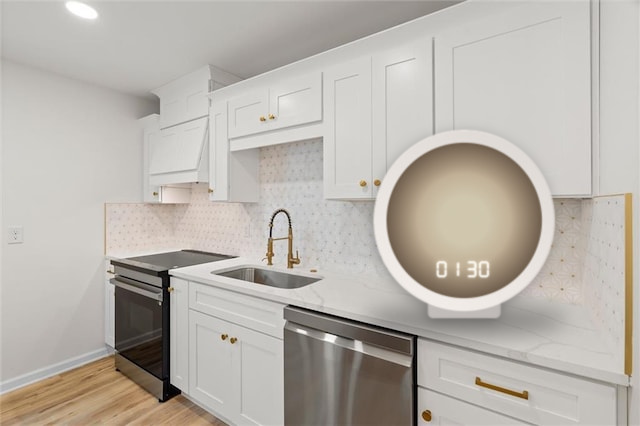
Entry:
1.30
